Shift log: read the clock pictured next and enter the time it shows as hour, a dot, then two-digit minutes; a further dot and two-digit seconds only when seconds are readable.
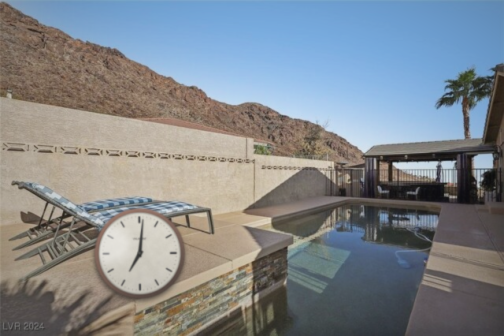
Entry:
7.01
